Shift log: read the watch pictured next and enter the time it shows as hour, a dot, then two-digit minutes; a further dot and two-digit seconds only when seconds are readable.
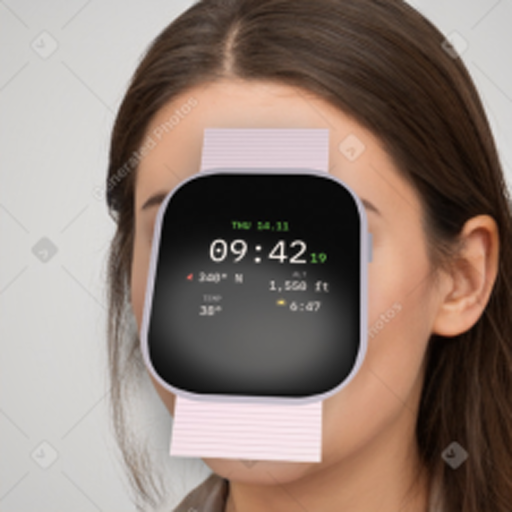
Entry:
9.42
